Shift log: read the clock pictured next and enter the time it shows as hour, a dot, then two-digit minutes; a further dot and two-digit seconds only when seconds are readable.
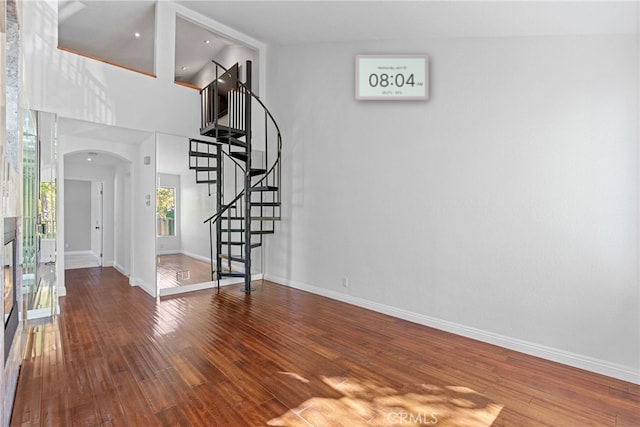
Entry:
8.04
